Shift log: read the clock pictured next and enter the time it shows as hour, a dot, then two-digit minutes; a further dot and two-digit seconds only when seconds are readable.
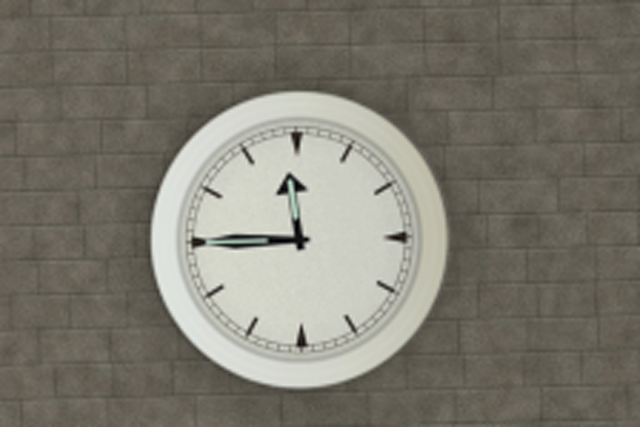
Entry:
11.45
